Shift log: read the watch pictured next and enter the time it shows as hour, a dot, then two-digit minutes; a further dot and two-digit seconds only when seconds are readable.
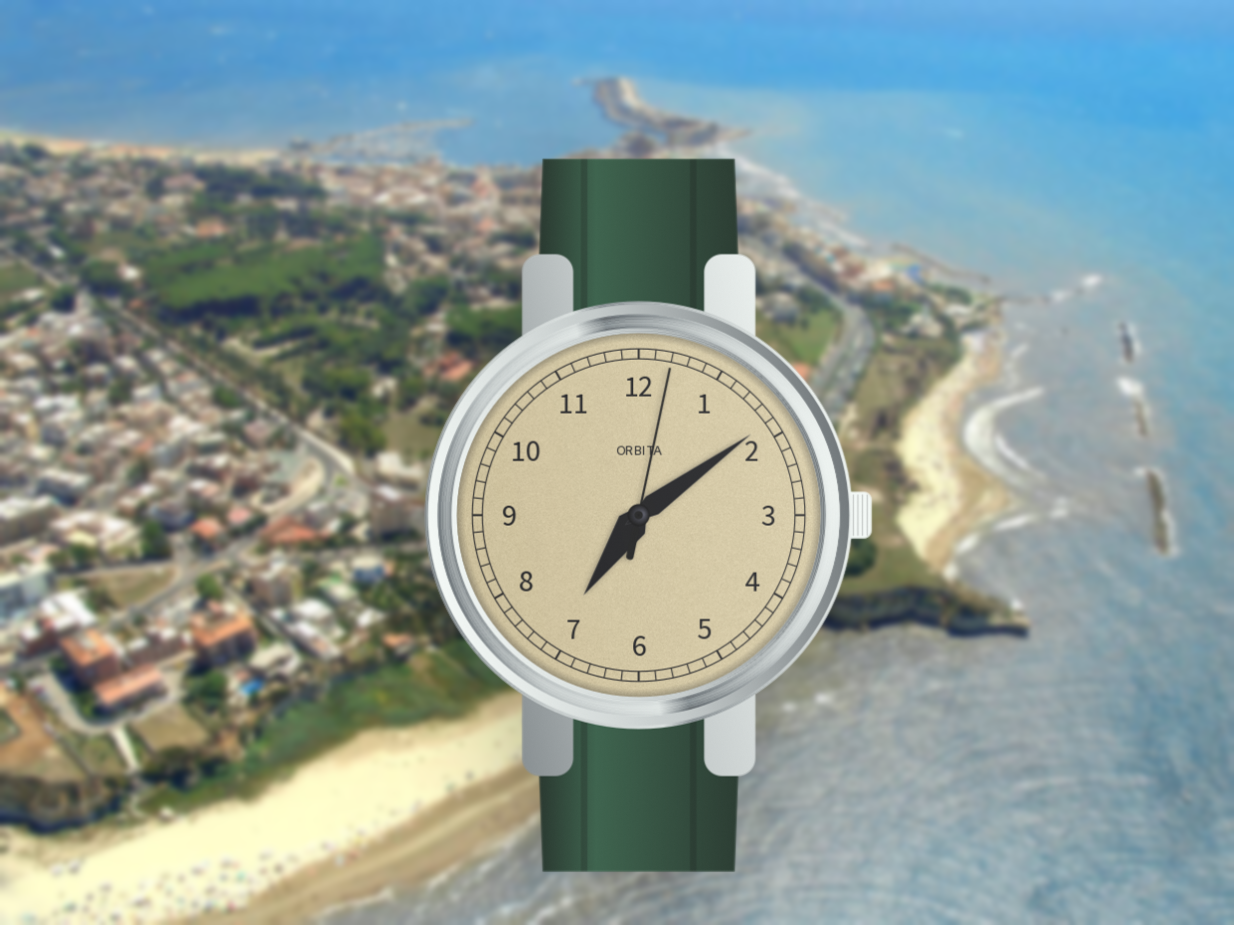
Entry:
7.09.02
